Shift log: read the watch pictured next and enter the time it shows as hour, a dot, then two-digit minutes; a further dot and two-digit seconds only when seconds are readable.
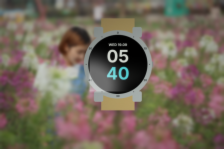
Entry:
5.40
